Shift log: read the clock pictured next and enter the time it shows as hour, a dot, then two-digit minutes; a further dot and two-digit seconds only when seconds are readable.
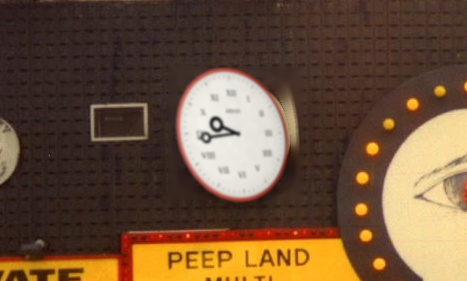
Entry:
9.44
